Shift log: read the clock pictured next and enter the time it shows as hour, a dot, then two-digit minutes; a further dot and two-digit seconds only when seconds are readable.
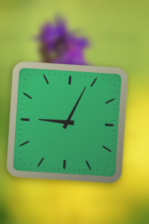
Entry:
9.04
